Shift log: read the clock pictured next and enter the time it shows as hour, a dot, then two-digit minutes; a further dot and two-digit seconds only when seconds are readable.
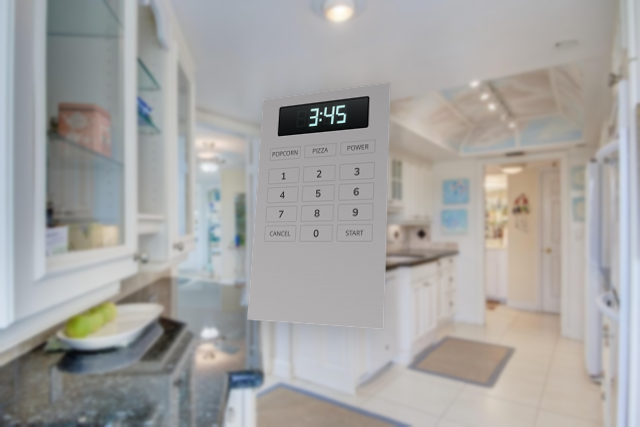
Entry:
3.45
